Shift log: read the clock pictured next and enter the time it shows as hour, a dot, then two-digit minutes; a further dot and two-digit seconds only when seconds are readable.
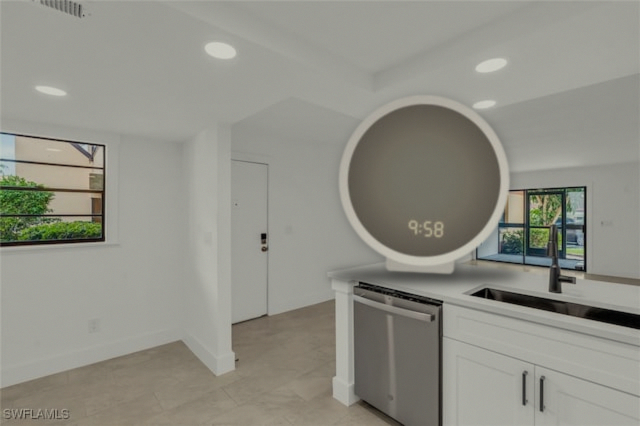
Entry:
9.58
